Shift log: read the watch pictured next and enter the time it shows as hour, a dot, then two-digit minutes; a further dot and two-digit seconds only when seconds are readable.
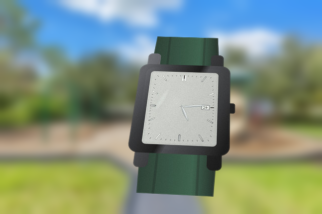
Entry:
5.14
